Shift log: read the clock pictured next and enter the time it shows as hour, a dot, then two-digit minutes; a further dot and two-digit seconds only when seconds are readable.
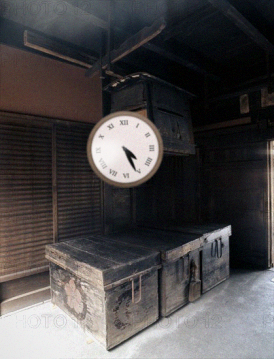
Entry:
4.26
